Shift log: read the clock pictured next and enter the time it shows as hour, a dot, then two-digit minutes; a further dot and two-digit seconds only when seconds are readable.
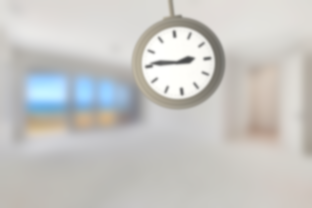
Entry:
2.46
